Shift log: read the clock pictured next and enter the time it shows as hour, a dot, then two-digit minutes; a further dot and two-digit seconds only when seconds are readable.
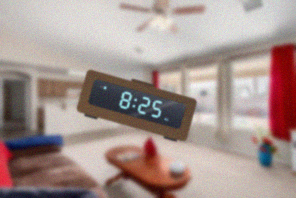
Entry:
8.25
